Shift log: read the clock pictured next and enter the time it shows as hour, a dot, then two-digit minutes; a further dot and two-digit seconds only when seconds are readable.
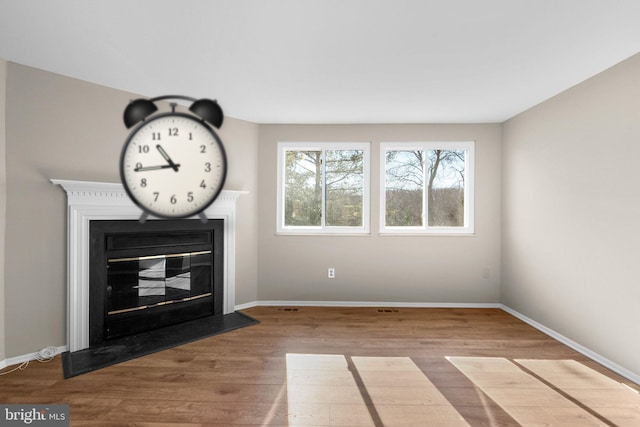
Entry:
10.44
